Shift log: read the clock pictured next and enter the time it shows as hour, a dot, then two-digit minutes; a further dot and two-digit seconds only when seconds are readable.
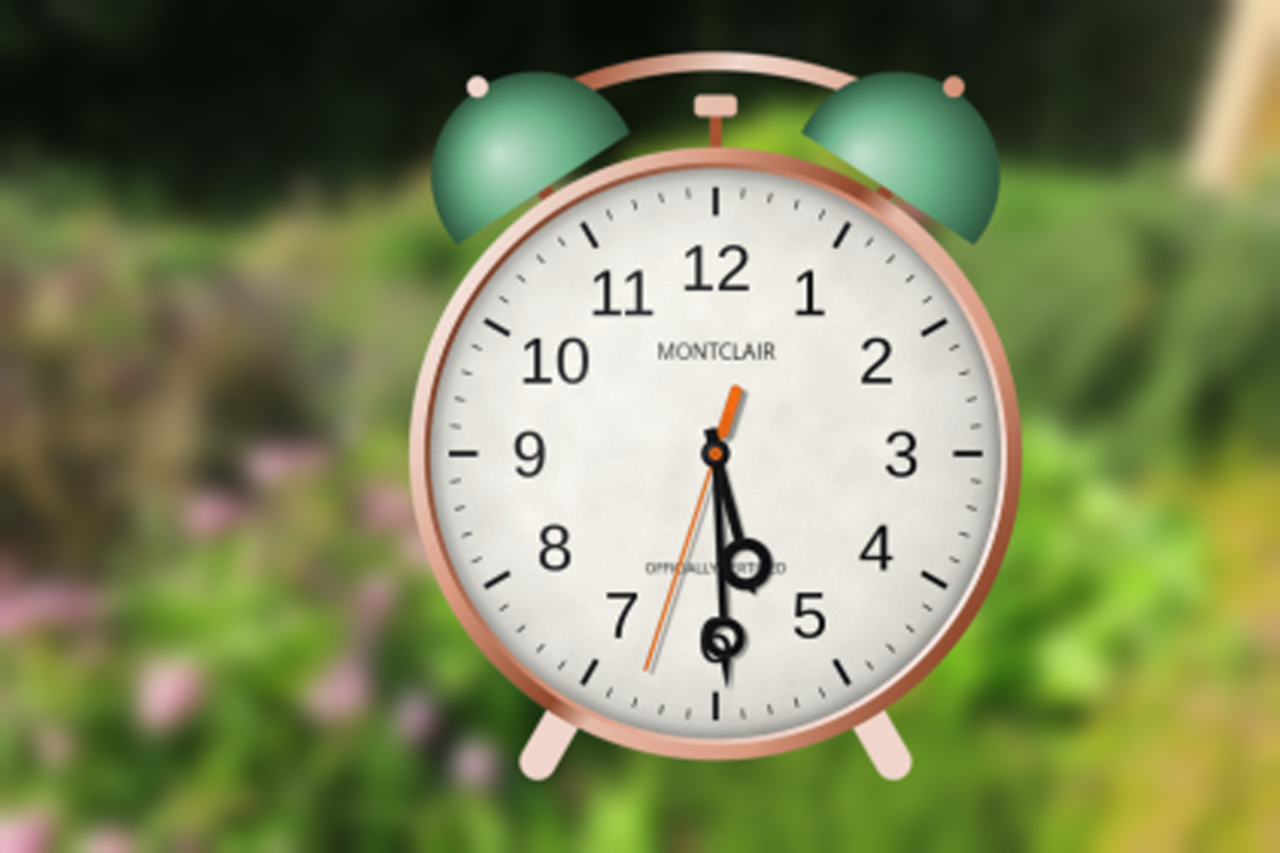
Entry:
5.29.33
